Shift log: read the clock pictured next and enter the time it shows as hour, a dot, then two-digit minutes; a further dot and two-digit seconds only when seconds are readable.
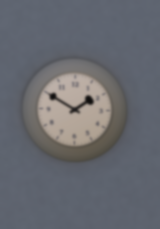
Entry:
1.50
